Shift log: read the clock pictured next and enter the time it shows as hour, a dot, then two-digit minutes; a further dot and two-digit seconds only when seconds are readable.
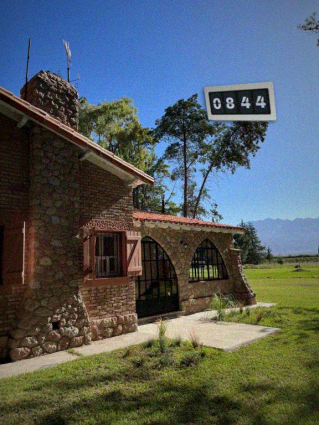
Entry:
8.44
